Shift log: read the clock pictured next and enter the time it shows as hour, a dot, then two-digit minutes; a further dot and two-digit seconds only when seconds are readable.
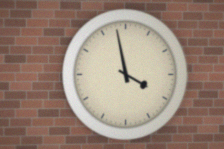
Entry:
3.58
